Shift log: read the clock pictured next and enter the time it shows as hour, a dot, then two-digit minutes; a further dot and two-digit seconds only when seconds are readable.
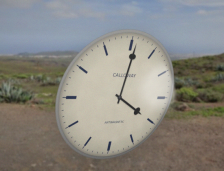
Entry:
4.01
